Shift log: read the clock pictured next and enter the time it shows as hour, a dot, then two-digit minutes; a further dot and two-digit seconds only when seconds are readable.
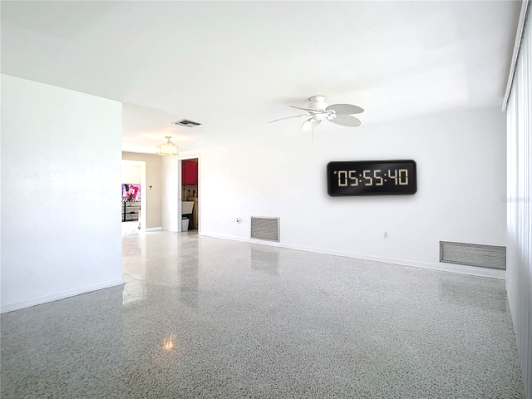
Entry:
5.55.40
